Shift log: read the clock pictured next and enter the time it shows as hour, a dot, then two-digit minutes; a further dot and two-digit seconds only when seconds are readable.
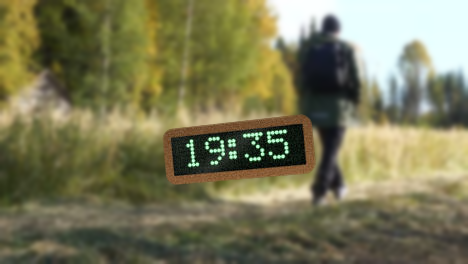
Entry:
19.35
